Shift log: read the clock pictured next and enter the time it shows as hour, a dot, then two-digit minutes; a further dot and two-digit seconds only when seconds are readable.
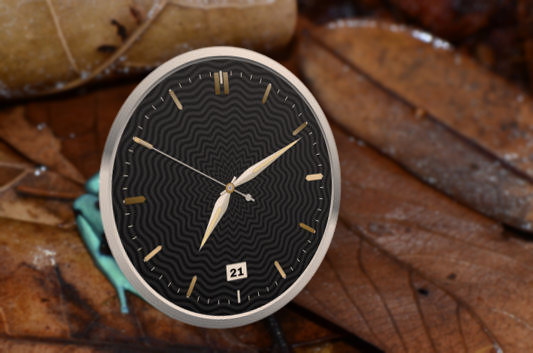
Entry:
7.10.50
